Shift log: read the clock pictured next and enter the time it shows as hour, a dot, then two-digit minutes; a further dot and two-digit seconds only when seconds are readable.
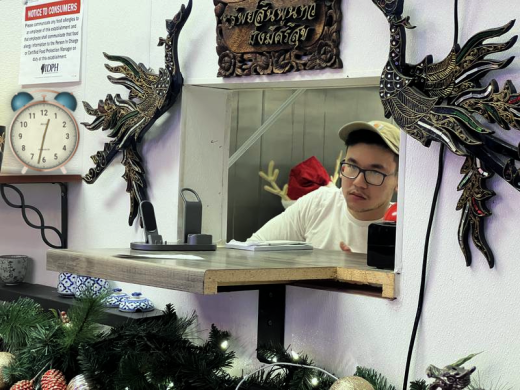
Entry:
12.32
